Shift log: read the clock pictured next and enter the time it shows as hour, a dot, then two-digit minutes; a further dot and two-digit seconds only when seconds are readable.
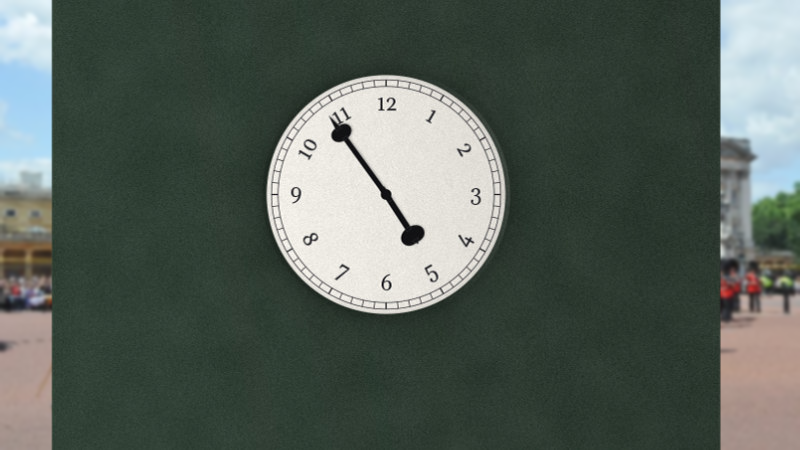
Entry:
4.54
